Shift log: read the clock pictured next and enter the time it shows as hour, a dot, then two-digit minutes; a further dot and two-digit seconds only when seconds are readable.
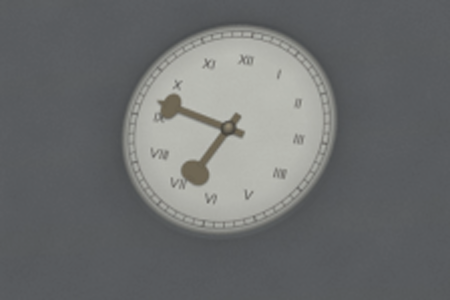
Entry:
6.47
